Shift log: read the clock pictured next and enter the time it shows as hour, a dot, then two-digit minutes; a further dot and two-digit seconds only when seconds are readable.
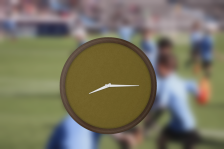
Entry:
8.15
